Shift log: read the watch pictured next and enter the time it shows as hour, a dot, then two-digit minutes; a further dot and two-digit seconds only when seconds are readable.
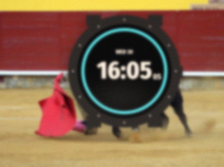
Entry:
16.05
